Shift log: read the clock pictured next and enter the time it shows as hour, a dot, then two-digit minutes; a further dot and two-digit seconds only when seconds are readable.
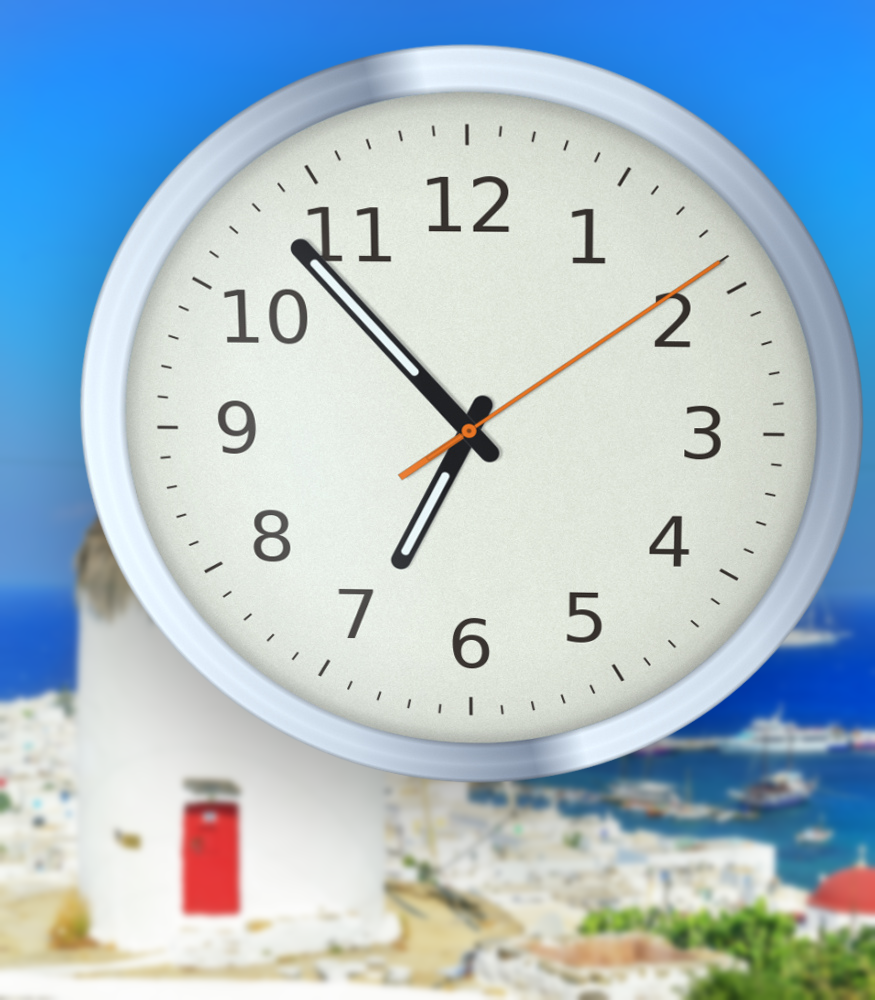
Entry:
6.53.09
